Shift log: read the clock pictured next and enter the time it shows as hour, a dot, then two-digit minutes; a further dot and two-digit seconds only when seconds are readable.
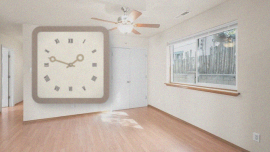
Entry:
1.48
